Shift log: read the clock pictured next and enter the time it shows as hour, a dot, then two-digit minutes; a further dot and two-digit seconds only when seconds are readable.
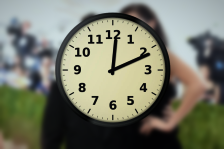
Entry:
12.11
